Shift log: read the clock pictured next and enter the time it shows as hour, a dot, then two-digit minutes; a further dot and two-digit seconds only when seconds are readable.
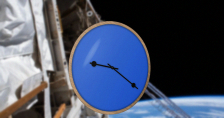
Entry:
9.21
